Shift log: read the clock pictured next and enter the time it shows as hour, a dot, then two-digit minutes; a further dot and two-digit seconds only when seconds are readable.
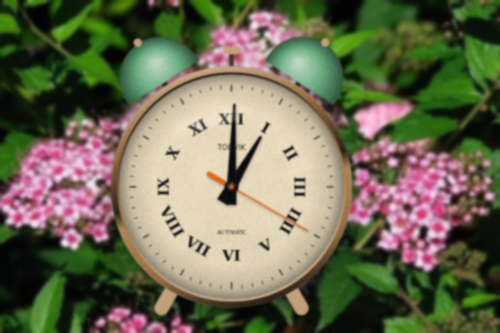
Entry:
1.00.20
